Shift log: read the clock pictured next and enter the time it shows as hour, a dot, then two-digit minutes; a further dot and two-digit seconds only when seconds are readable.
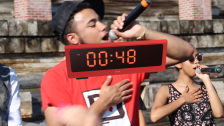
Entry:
0.48
